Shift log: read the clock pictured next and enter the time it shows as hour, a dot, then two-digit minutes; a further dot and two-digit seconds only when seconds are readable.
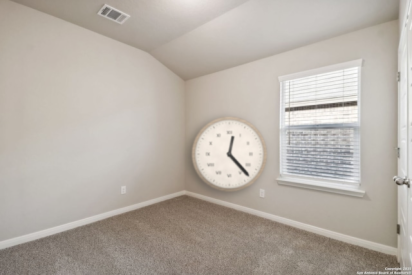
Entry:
12.23
